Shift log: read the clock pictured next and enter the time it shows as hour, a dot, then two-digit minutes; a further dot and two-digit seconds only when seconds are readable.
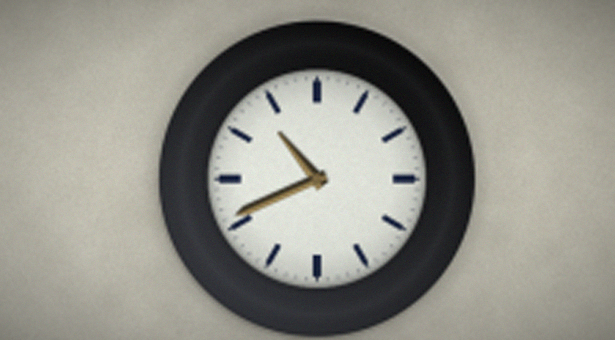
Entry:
10.41
